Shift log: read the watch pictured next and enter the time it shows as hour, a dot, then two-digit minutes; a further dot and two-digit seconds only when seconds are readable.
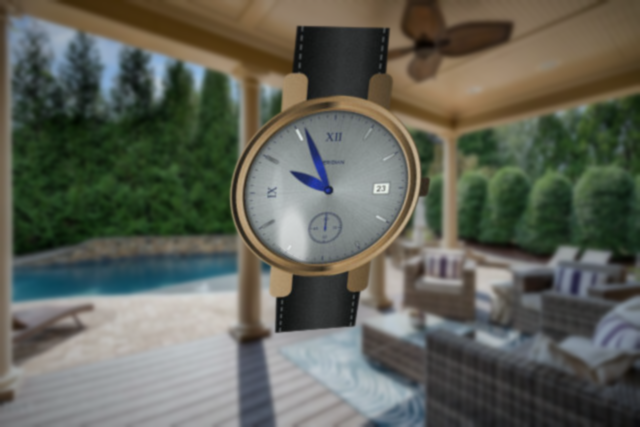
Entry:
9.56
